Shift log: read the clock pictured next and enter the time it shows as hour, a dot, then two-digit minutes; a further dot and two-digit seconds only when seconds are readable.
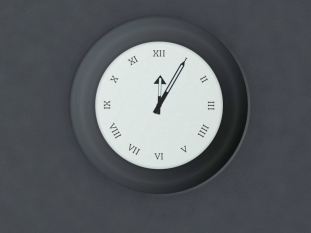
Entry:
12.05
